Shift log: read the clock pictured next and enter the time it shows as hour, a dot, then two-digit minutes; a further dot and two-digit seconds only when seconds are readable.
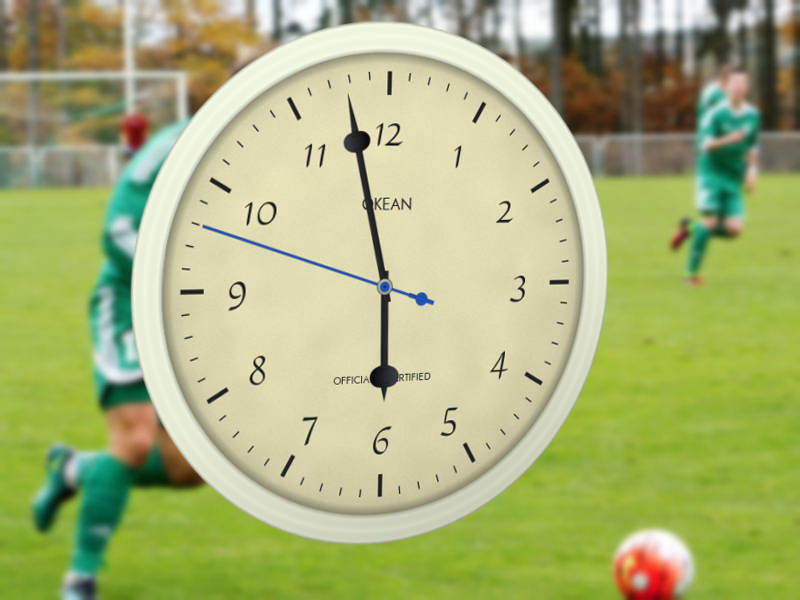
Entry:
5.57.48
